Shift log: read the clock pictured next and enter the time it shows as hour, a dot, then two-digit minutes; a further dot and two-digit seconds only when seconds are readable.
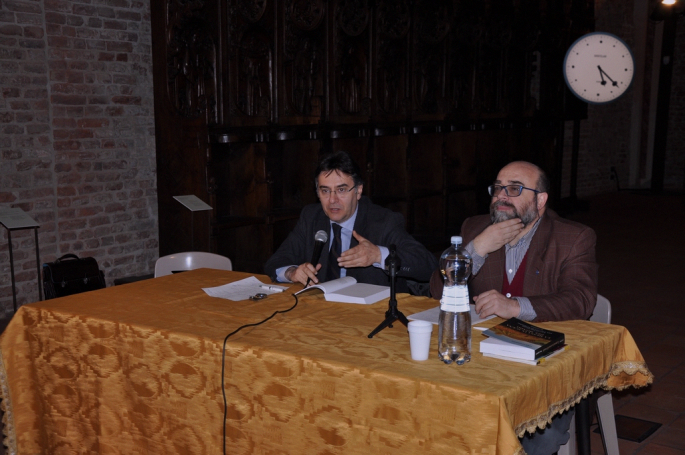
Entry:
5.22
